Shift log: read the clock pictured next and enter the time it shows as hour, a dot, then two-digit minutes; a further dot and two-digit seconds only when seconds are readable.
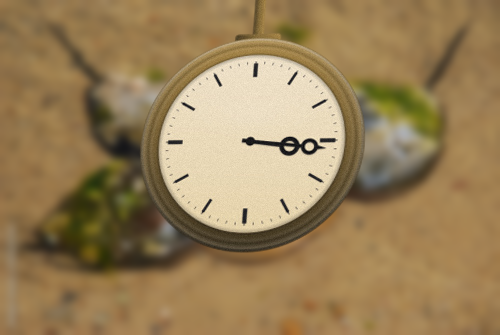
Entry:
3.16
